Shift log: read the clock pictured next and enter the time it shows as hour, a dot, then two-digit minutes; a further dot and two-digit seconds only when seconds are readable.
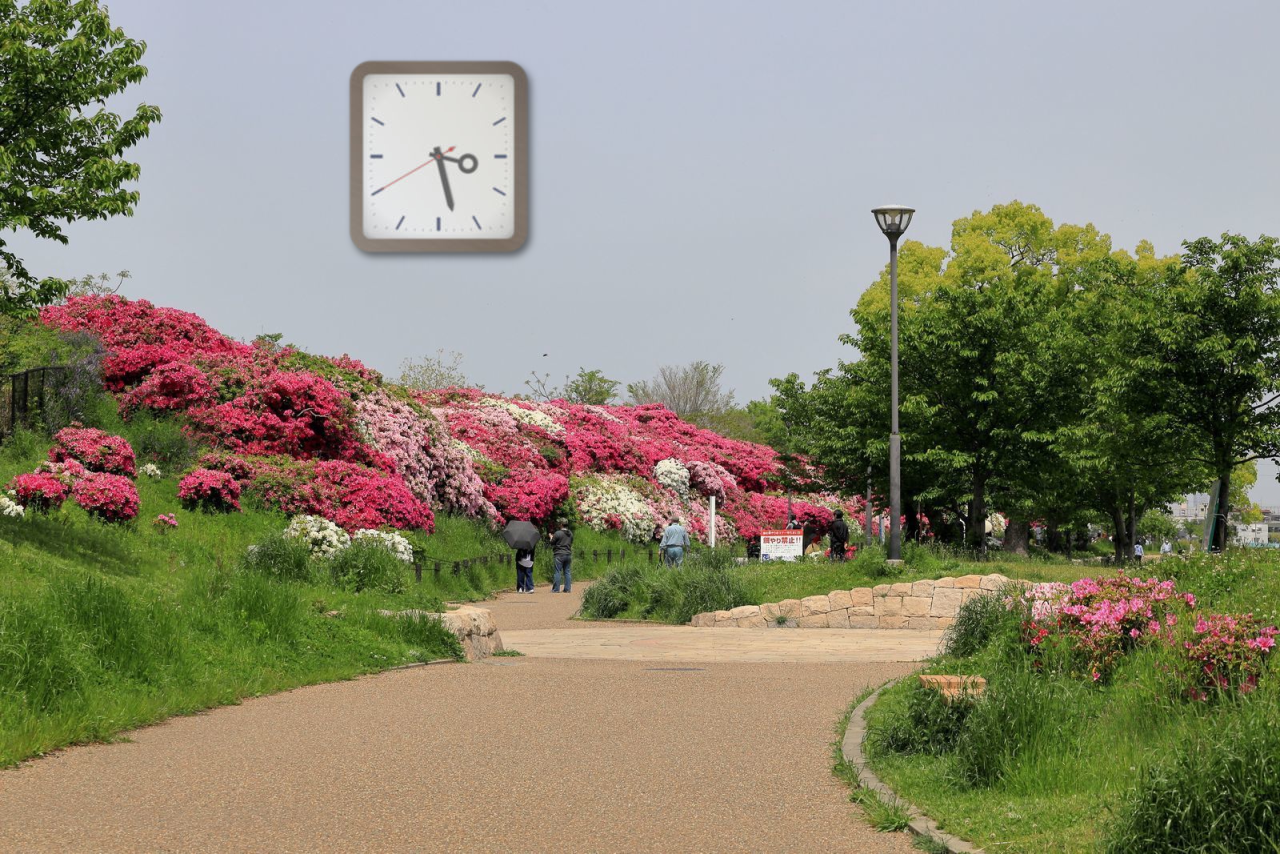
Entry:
3.27.40
